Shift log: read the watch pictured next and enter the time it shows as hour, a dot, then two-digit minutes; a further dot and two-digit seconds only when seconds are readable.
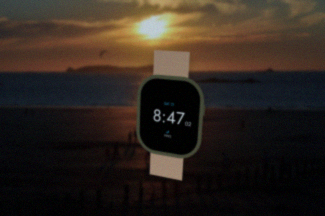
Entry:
8.47
